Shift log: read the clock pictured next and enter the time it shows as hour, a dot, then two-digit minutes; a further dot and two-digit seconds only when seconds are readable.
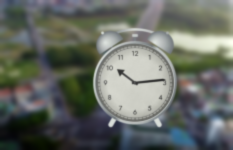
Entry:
10.14
